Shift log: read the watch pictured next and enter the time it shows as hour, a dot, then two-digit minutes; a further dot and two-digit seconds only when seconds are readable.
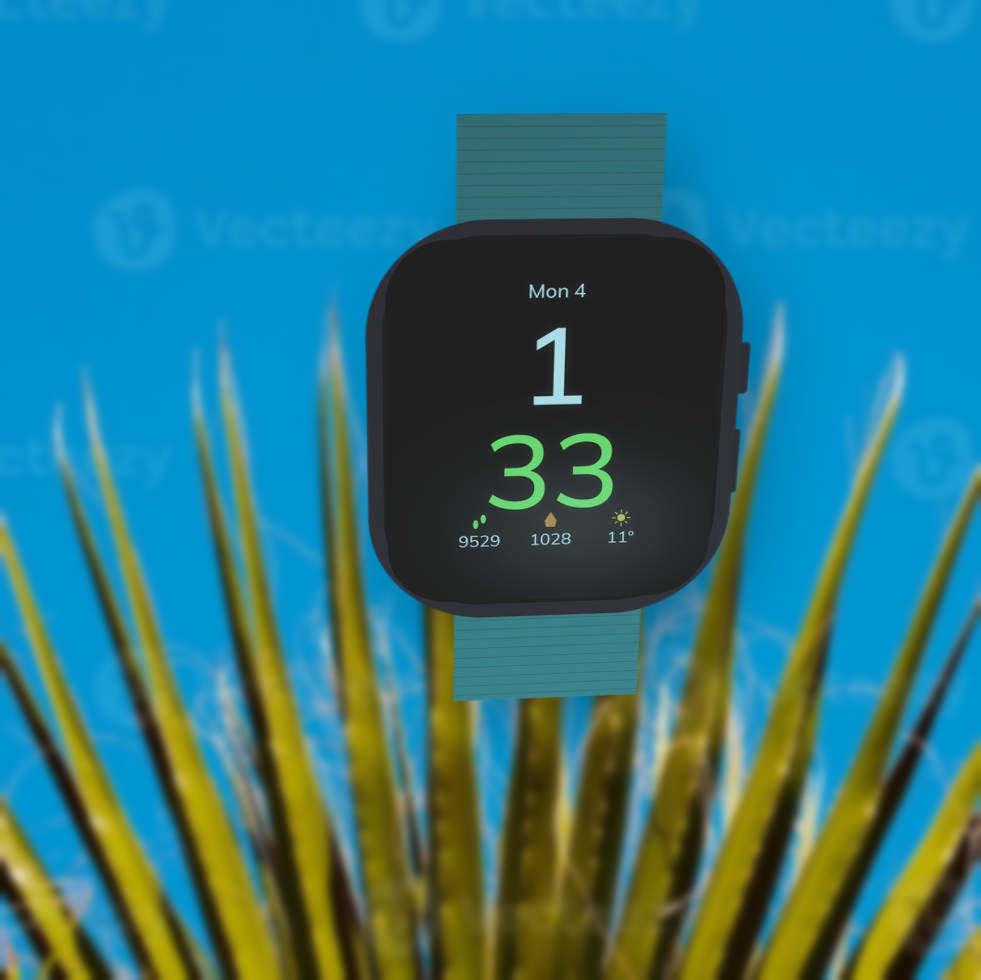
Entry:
1.33
